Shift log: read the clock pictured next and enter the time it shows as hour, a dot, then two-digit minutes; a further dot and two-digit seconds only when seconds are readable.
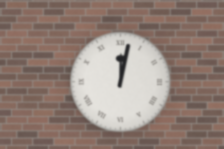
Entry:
12.02
